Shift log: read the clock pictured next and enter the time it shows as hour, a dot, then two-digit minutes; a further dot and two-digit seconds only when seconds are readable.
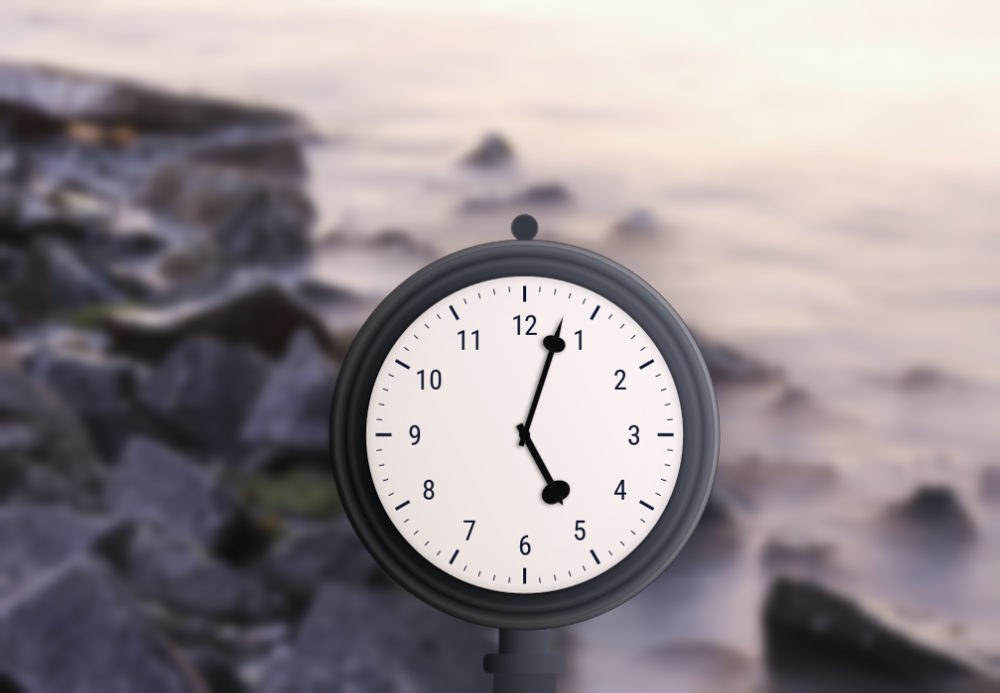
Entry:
5.03
